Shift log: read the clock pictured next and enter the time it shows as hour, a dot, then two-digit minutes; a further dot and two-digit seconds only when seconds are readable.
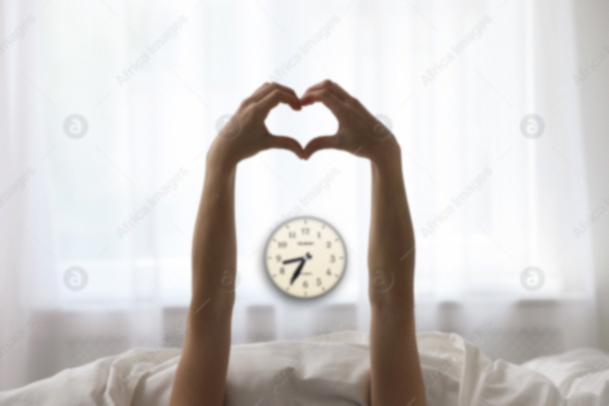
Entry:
8.35
